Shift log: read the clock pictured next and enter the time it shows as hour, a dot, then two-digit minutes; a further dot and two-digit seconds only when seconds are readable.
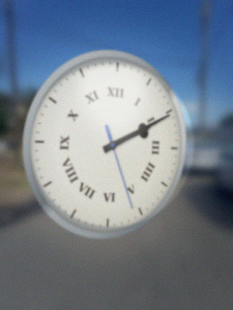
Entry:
2.10.26
